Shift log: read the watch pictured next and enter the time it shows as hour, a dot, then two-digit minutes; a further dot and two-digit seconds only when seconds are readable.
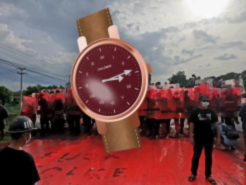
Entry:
3.14
